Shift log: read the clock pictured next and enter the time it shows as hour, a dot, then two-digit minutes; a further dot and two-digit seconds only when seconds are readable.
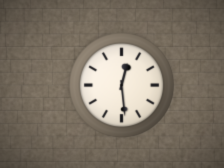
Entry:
12.29
